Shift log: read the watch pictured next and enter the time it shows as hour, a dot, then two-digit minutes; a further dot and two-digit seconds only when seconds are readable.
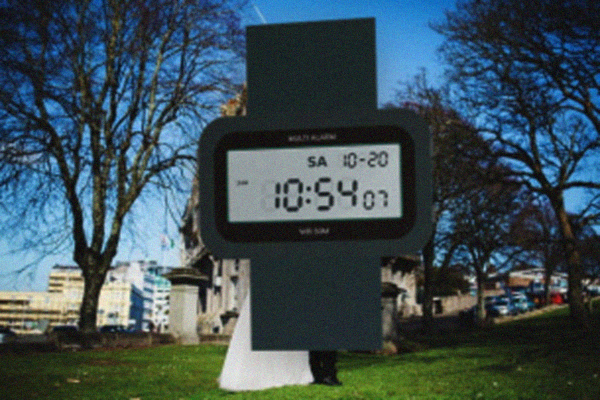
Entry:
10.54.07
